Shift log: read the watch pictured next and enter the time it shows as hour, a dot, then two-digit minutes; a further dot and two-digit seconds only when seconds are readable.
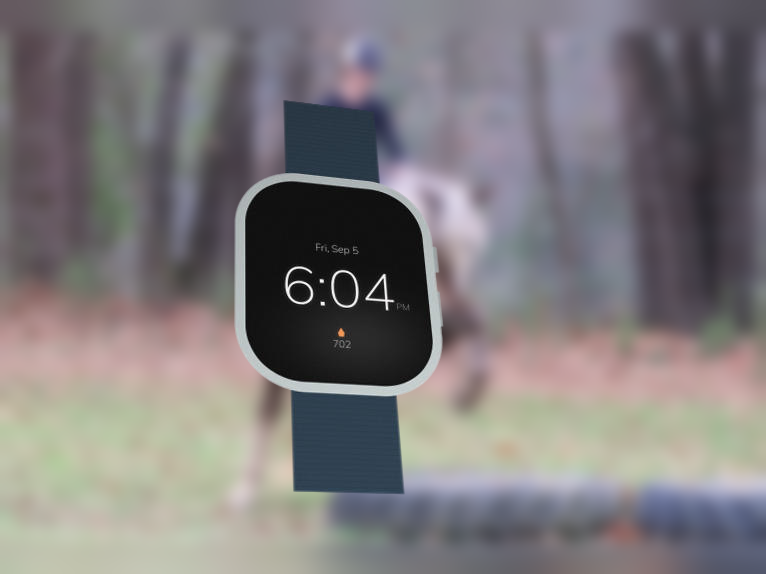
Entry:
6.04
